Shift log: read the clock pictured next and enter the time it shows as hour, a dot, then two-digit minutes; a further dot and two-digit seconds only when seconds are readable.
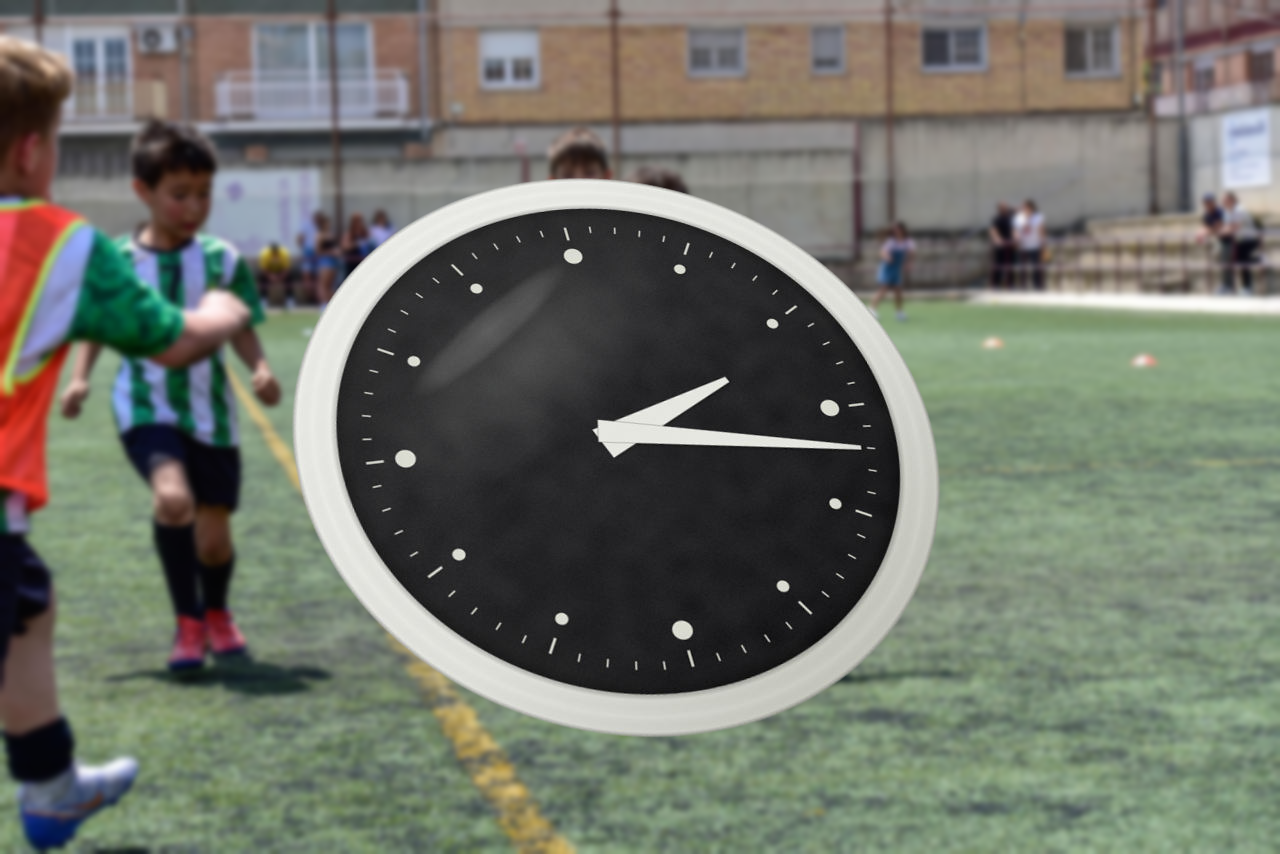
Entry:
2.17
